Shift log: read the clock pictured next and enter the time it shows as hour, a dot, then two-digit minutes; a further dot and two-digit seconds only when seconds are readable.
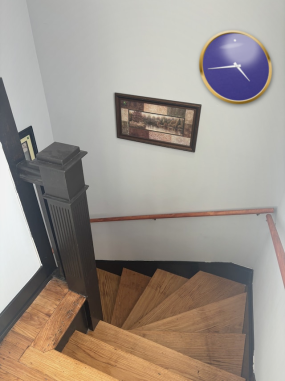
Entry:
4.44
